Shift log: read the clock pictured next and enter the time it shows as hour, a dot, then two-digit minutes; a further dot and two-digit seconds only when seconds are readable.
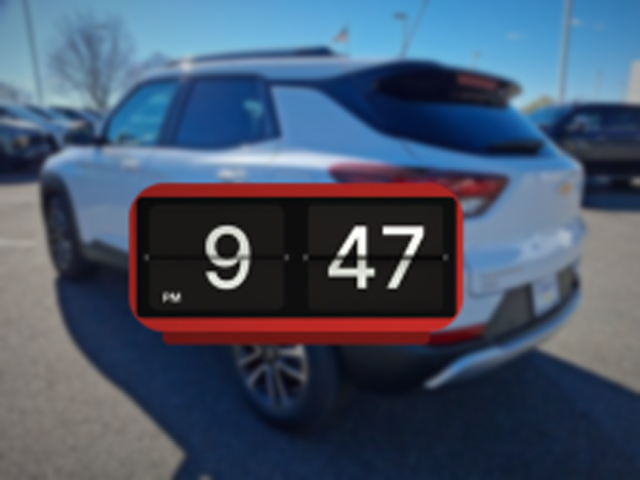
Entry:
9.47
